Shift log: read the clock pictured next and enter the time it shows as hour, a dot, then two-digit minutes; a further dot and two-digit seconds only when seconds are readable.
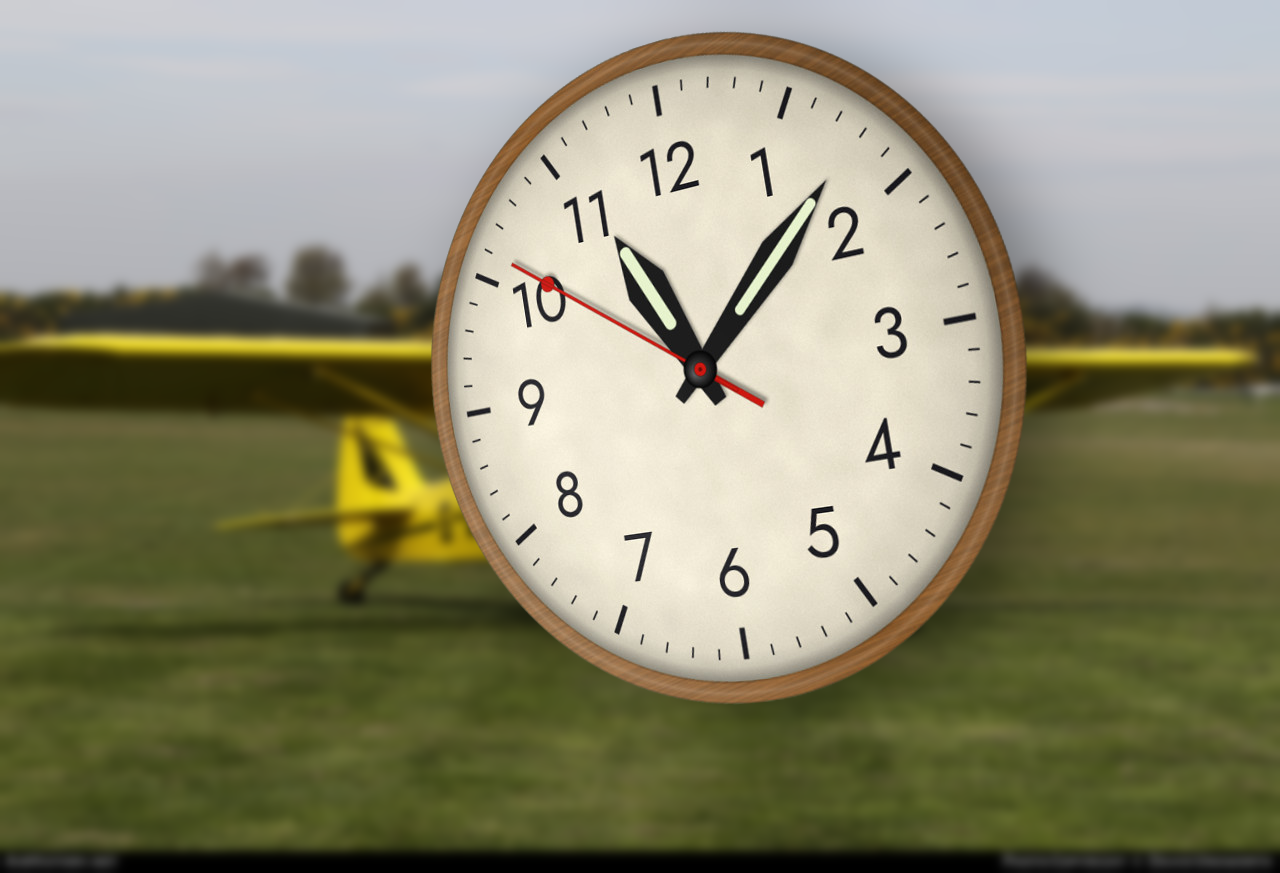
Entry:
11.07.51
